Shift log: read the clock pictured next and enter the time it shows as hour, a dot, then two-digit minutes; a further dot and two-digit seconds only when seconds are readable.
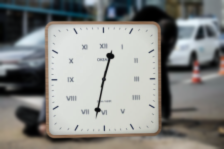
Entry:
12.32
